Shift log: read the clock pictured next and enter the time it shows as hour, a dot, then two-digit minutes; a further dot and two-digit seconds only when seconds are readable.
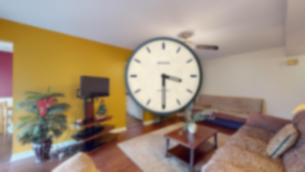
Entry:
3.30
